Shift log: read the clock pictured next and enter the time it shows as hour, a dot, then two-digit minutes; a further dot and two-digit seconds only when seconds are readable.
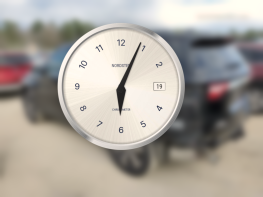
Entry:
6.04
